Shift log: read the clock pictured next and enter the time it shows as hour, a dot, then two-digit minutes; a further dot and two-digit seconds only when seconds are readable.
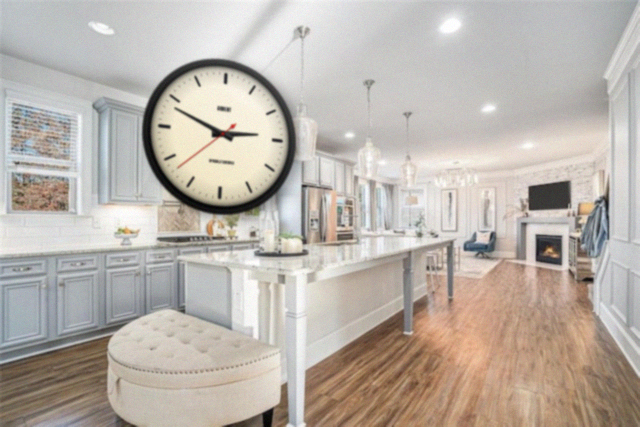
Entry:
2.48.38
